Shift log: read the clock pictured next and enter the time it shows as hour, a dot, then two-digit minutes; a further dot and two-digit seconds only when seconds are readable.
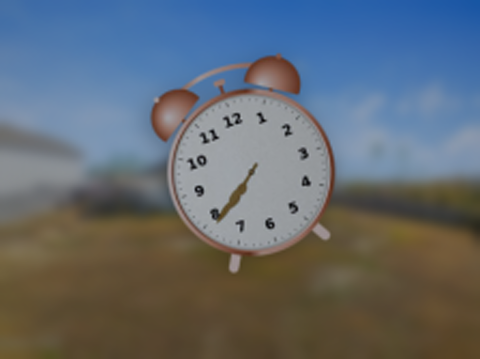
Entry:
7.39
